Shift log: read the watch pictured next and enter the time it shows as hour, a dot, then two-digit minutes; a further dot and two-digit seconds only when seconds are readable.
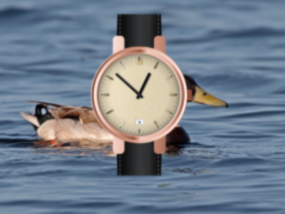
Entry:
12.52
